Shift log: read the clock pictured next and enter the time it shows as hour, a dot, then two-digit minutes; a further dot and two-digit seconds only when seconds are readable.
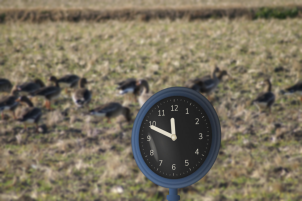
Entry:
11.49
